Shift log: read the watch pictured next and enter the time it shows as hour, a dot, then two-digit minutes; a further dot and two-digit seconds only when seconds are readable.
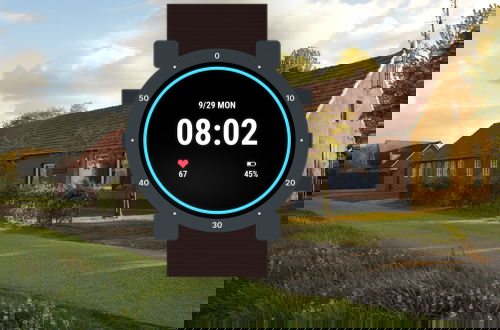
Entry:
8.02
